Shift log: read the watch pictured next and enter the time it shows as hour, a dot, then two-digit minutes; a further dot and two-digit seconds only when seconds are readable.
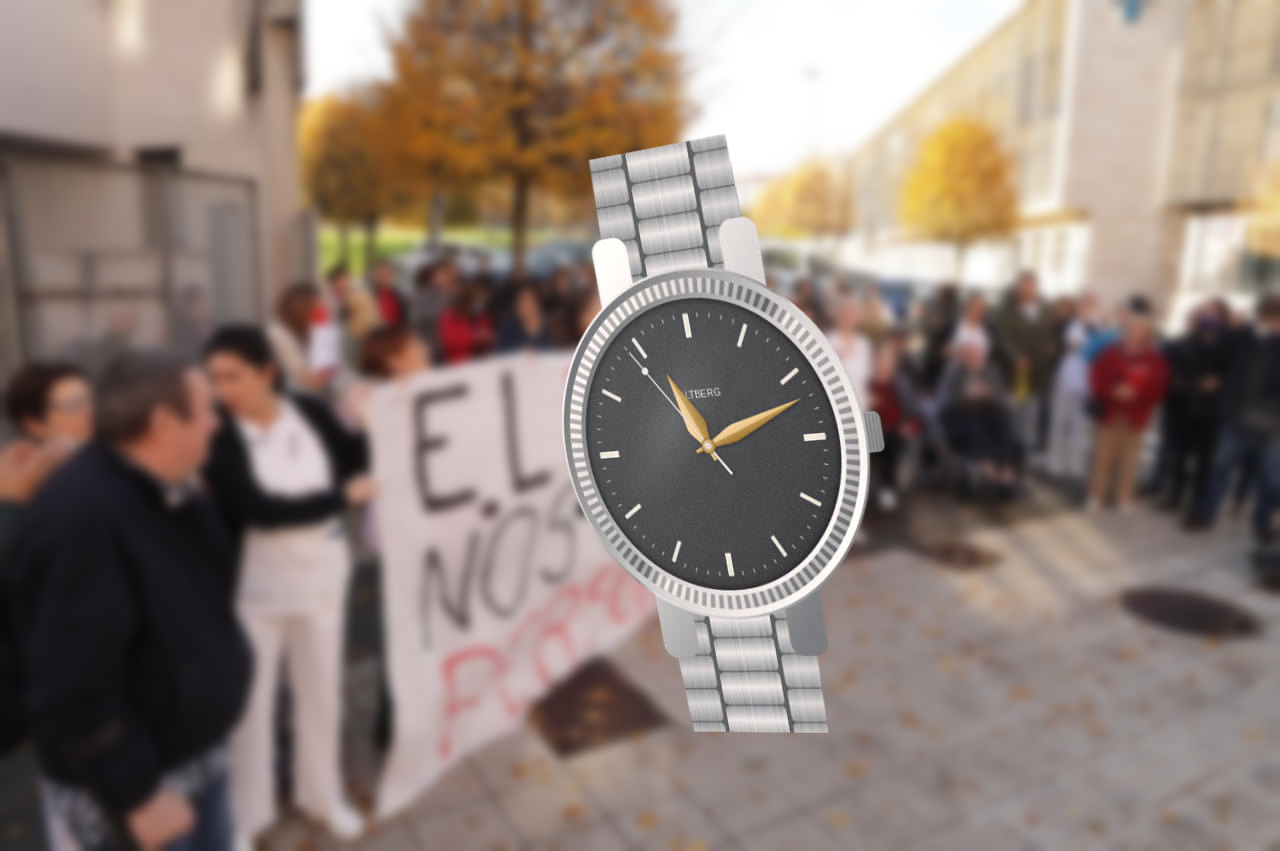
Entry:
11.11.54
